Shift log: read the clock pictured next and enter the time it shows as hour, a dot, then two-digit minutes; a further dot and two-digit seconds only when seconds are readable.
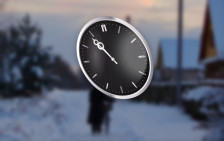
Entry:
10.54
